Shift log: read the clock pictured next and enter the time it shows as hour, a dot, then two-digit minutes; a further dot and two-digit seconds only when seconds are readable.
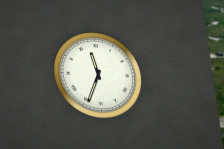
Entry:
11.34
